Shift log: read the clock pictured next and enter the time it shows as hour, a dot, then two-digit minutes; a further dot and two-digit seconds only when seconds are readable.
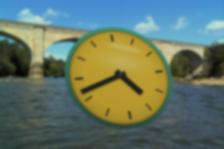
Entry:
4.42
